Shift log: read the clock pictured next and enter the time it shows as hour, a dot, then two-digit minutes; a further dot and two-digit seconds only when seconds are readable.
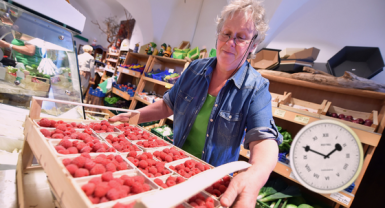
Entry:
1.49
